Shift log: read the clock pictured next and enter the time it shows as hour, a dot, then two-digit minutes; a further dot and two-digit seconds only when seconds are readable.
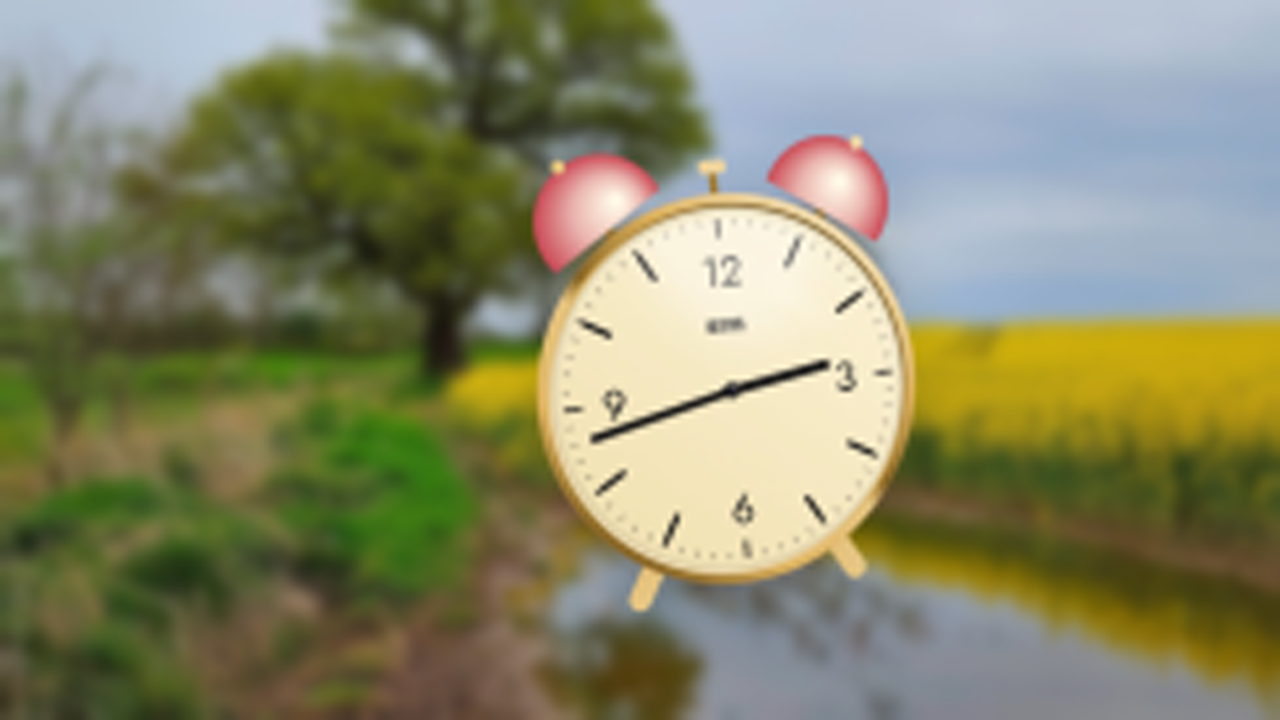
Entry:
2.43
